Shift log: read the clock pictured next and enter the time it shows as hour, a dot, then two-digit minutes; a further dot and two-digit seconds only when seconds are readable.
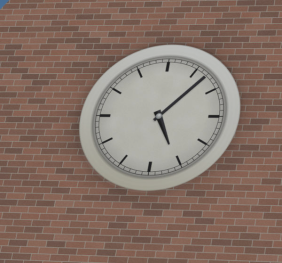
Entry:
5.07
